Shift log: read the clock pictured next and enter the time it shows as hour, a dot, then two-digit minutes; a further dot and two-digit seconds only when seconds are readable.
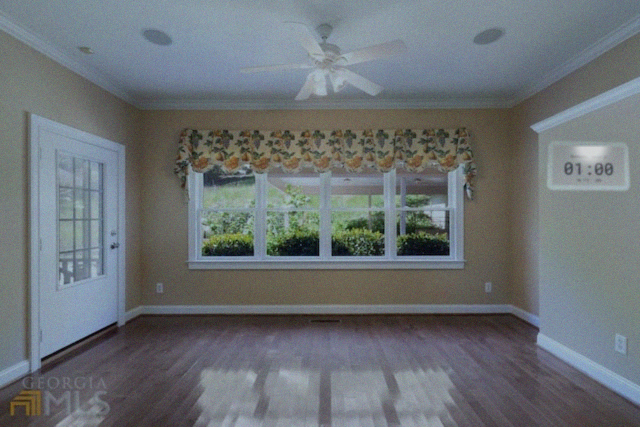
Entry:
1.00
